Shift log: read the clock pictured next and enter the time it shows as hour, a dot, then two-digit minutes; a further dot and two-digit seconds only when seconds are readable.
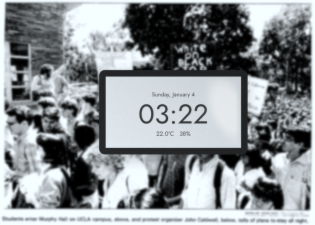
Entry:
3.22
